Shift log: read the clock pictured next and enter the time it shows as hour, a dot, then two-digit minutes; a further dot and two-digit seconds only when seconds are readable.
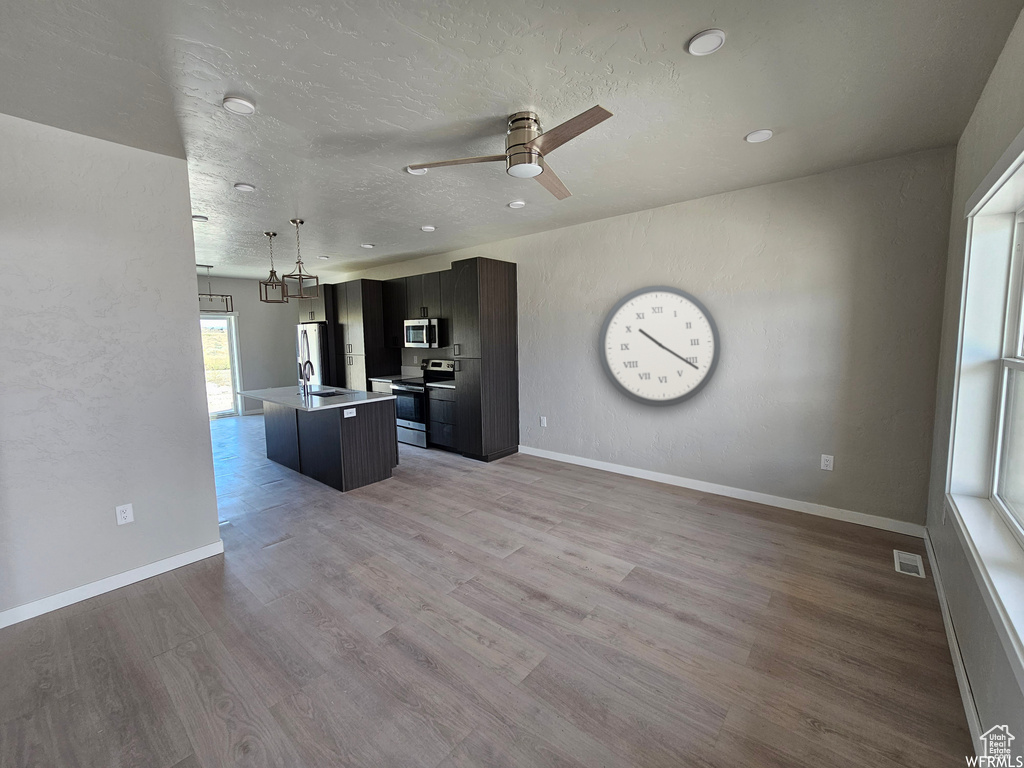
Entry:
10.21
